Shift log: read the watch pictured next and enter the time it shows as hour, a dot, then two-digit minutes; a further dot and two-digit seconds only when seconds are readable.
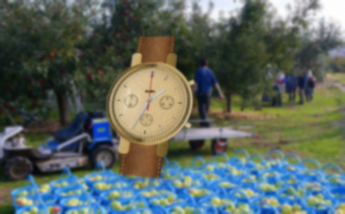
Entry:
1.34
